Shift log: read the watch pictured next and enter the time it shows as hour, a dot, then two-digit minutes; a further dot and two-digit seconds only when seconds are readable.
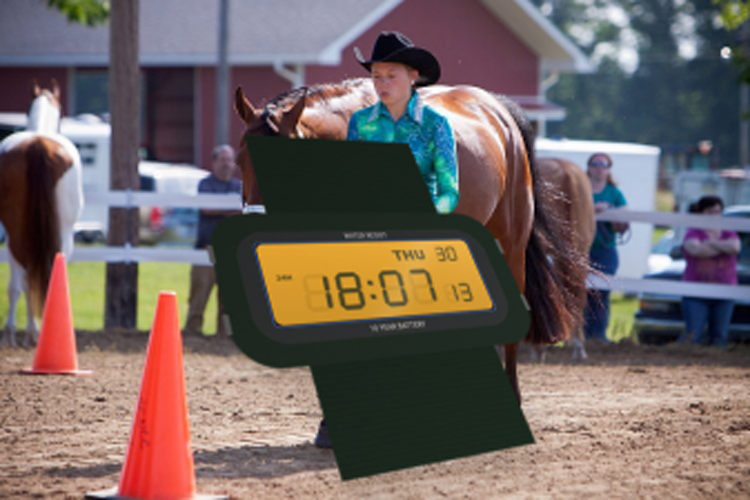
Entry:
18.07.13
